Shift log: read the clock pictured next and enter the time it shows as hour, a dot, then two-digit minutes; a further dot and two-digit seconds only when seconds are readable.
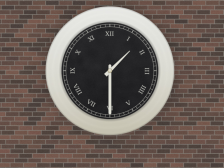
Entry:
1.30
